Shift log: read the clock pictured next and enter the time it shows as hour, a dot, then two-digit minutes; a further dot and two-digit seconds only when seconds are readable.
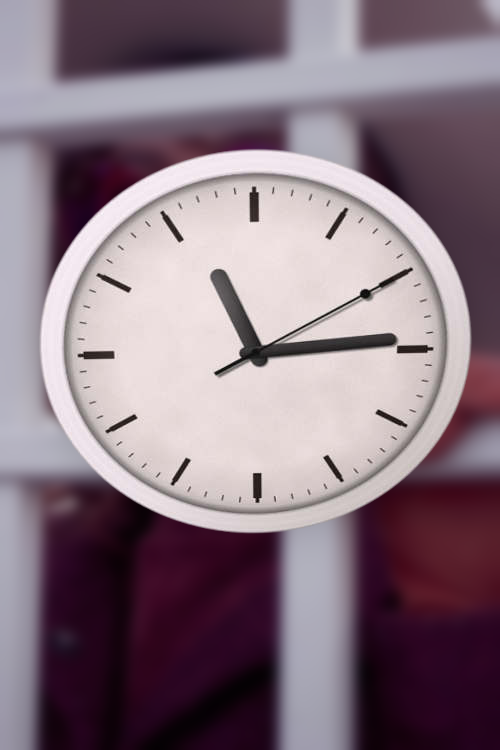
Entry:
11.14.10
